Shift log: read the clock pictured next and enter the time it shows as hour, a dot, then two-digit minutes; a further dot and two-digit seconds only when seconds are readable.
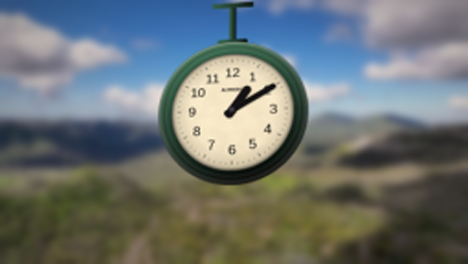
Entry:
1.10
